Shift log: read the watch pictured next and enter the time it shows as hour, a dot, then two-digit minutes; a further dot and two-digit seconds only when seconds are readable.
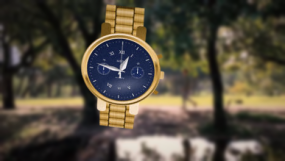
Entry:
12.47
